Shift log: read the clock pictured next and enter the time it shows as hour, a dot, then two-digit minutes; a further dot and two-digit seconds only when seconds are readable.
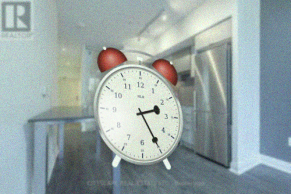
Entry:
2.25
